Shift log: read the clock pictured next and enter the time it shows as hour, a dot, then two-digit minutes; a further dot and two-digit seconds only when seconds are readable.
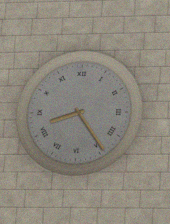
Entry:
8.24
